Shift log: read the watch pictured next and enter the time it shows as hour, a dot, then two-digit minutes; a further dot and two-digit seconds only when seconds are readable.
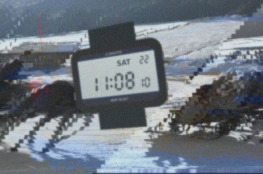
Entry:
11.08.10
